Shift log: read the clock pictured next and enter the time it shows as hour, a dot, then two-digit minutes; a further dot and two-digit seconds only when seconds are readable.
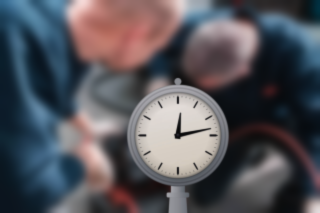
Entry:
12.13
